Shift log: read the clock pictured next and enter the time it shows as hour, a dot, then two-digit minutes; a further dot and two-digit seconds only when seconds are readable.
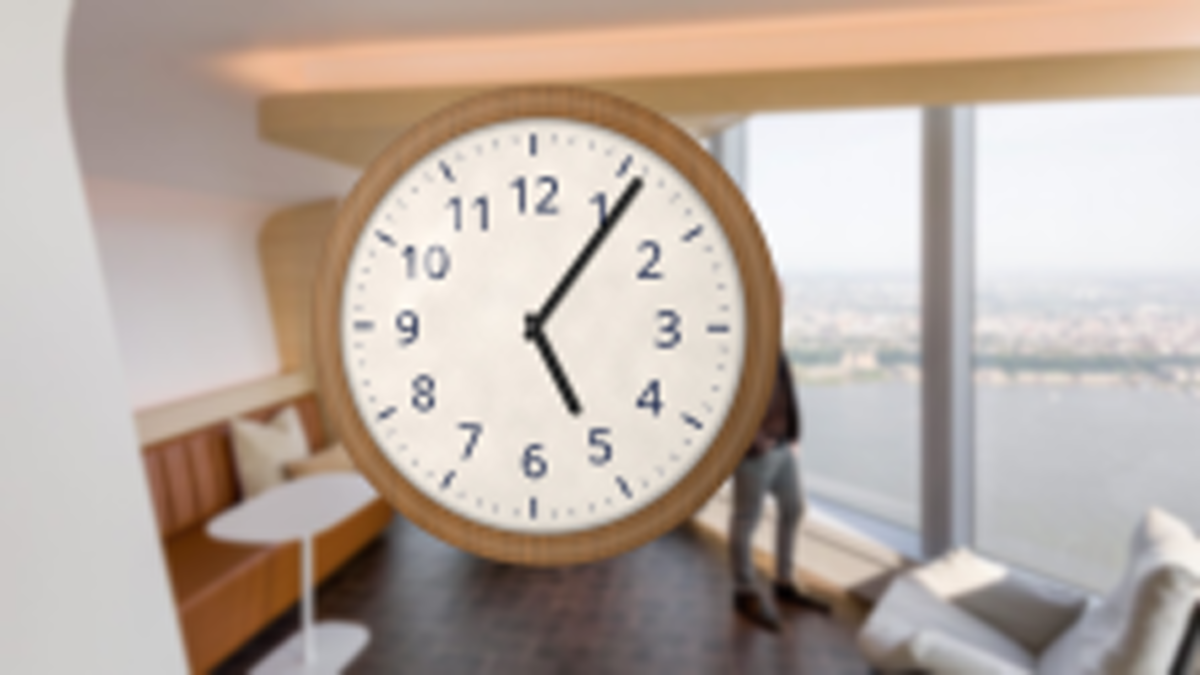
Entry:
5.06
